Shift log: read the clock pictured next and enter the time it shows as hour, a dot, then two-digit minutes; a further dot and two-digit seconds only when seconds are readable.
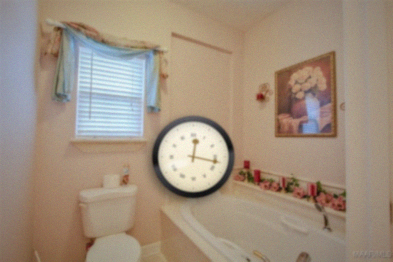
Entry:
12.17
